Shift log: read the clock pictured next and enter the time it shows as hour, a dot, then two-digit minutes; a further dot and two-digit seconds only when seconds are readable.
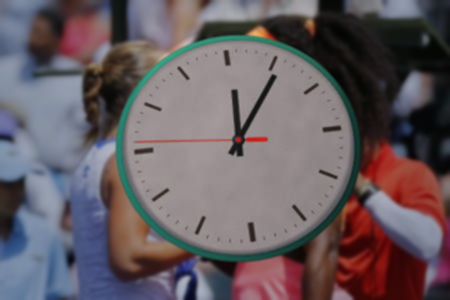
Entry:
12.05.46
